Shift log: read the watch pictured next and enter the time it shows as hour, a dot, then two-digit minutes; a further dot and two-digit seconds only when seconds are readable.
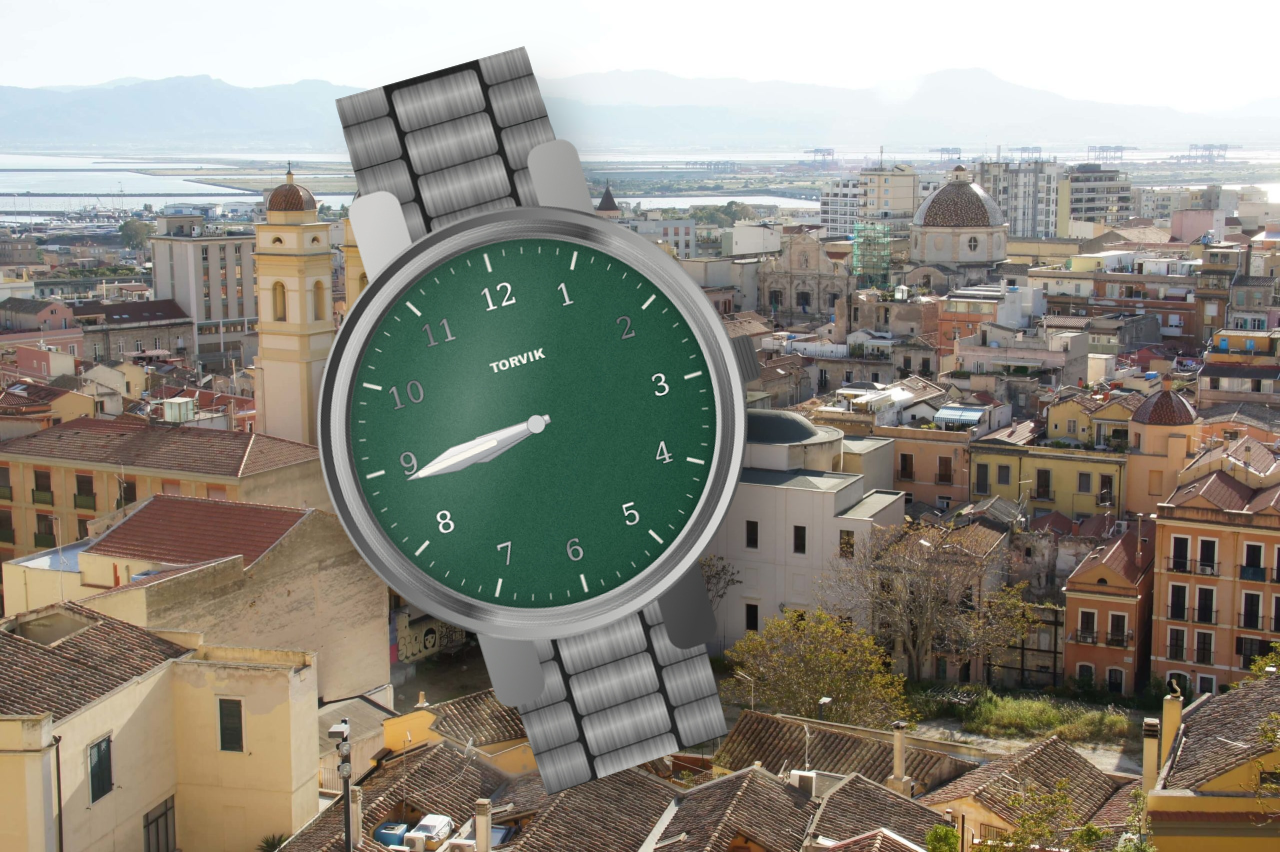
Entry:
8.44
